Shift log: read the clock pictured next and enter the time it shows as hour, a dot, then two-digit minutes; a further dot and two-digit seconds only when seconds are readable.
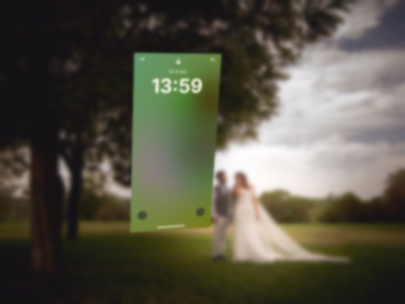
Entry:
13.59
